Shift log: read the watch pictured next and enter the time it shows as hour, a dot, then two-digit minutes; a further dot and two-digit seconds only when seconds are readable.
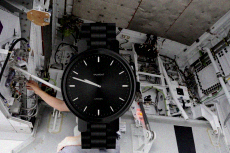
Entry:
9.48
